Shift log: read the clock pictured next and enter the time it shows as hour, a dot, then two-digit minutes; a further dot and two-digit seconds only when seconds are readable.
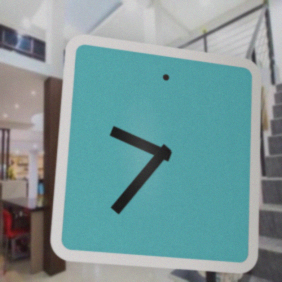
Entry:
9.36
